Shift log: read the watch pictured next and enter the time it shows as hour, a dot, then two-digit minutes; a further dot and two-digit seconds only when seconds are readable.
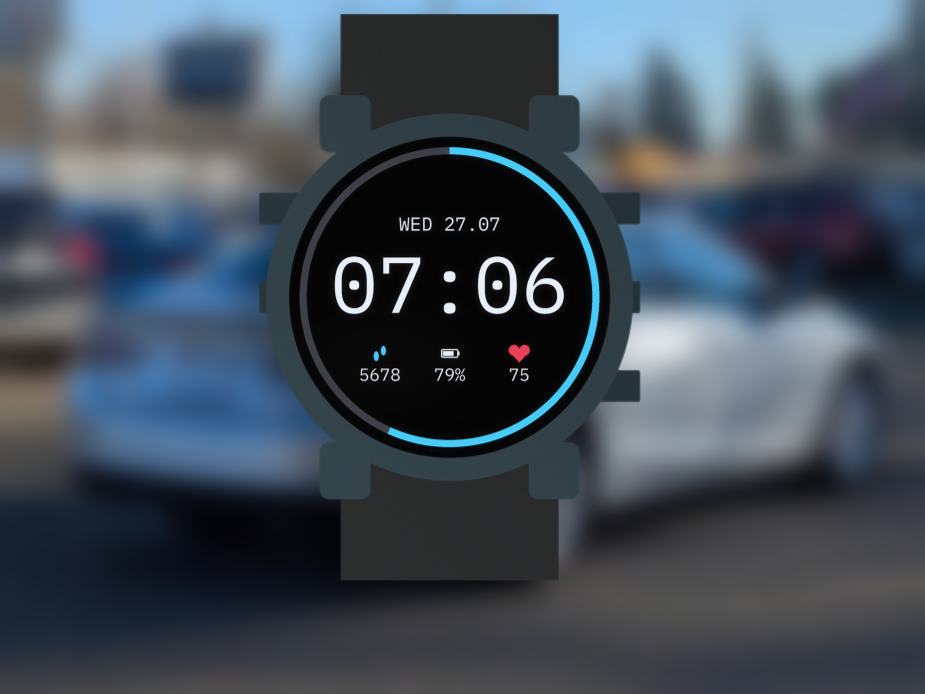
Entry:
7.06
